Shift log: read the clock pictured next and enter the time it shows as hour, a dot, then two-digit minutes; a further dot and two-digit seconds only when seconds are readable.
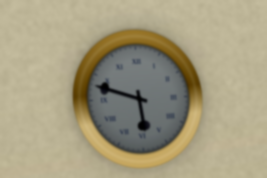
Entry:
5.48
